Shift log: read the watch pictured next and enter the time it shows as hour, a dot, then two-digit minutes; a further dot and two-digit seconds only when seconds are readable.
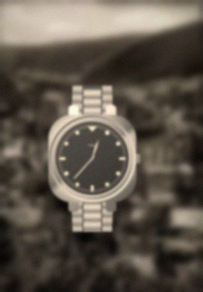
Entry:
12.37
